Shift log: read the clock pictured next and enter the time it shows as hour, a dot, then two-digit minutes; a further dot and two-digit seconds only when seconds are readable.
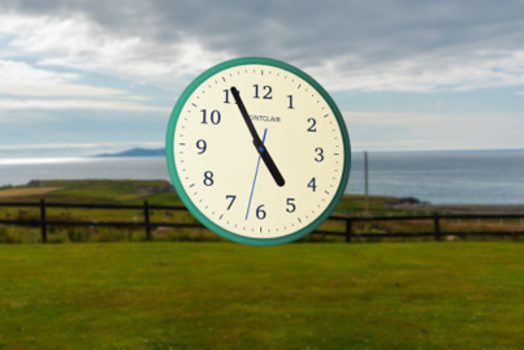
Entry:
4.55.32
